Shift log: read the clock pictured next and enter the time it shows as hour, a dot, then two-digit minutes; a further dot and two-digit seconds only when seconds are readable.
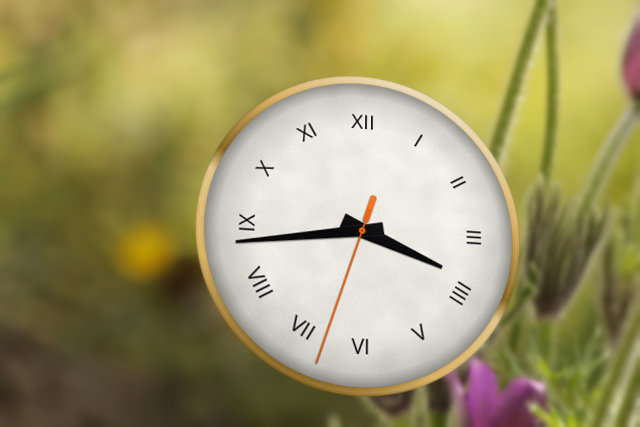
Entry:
3.43.33
